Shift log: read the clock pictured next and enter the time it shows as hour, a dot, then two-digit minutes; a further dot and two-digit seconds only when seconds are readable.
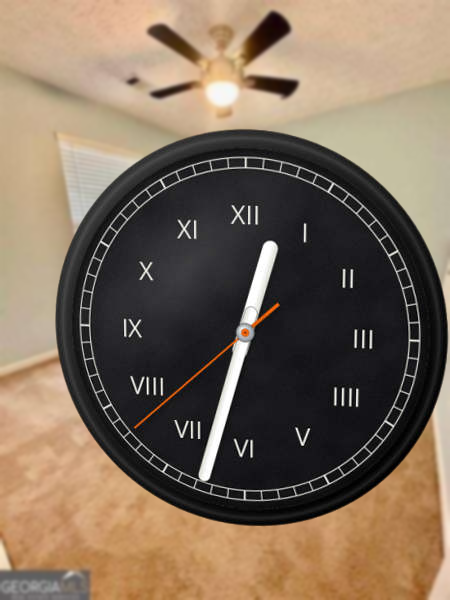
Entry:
12.32.38
